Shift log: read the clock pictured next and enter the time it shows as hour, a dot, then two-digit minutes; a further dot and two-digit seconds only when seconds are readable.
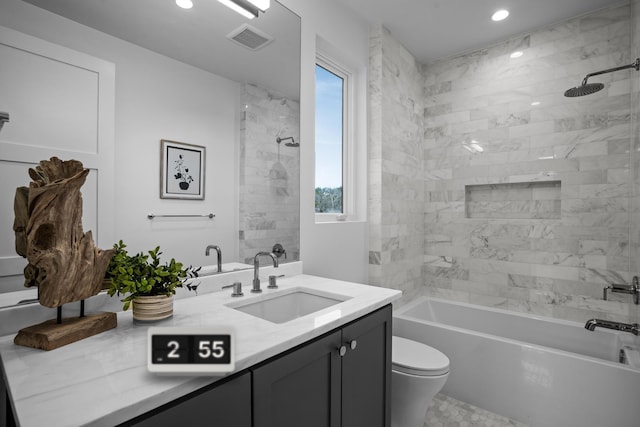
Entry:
2.55
